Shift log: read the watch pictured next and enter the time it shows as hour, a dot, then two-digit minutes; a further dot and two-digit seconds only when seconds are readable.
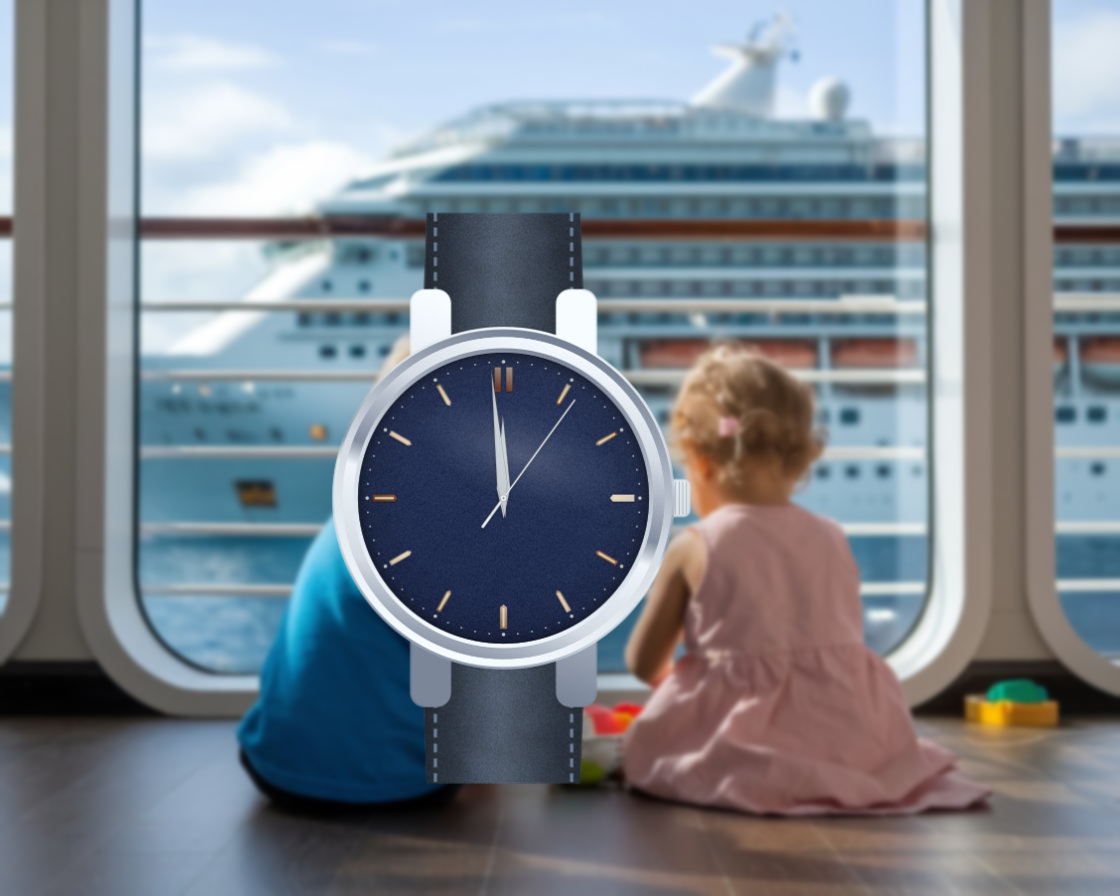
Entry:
11.59.06
